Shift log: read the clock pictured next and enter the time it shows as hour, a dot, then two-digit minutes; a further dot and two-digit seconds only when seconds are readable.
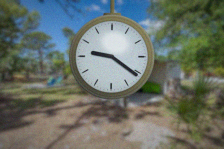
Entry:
9.21
